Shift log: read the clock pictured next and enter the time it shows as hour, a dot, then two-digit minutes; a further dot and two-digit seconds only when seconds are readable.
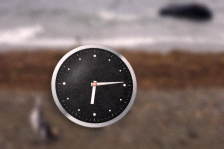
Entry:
6.14
